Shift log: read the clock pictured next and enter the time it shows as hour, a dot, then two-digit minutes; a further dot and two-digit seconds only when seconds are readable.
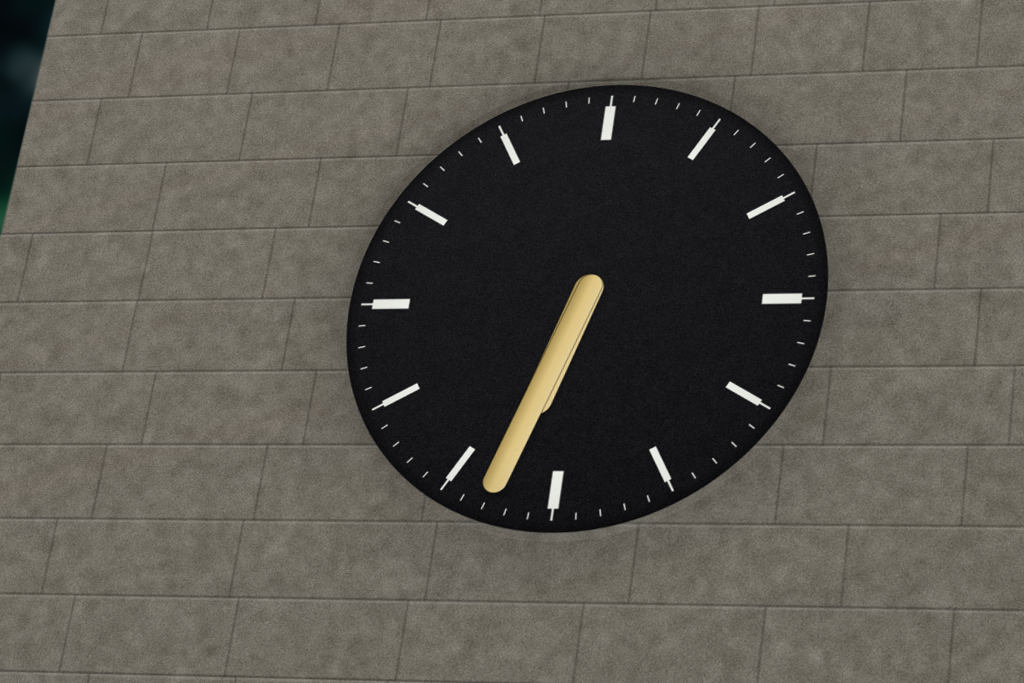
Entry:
6.33
